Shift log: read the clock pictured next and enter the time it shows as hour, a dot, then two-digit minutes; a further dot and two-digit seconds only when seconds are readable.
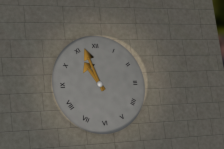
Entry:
10.57
